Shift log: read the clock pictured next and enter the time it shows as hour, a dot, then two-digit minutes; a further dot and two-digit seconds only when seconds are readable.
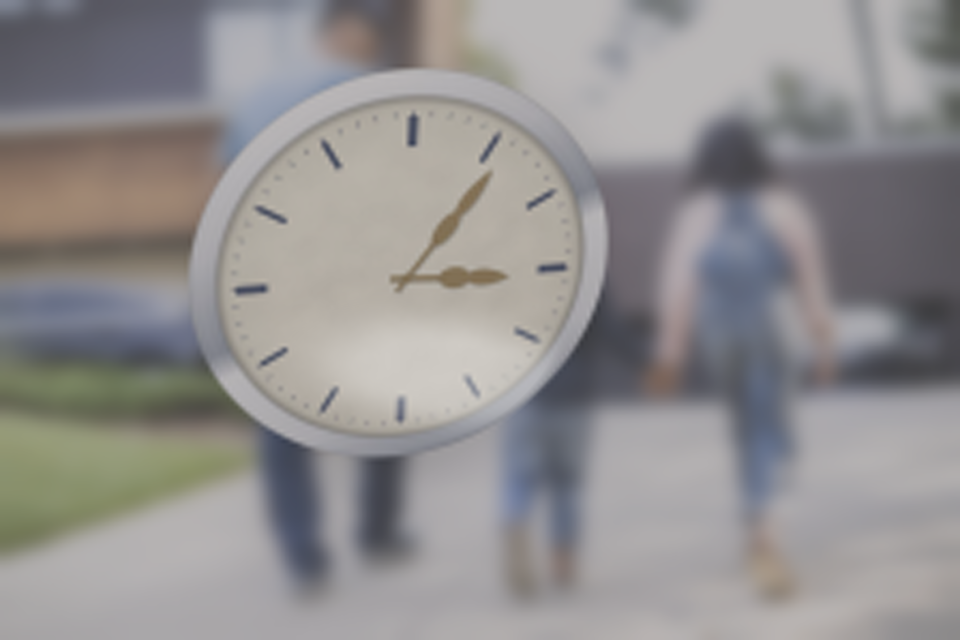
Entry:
3.06
